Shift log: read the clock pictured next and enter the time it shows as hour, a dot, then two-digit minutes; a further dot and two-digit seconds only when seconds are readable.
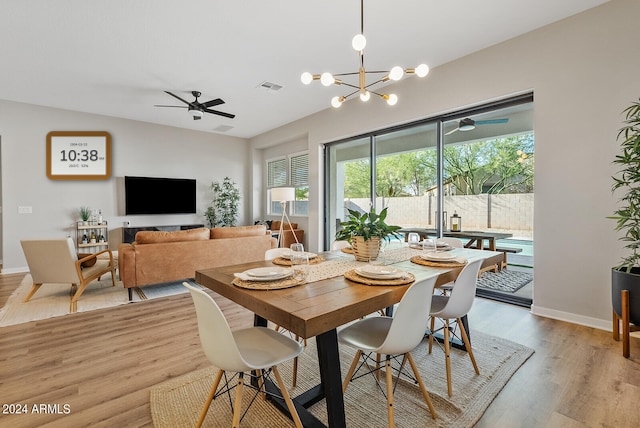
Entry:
10.38
